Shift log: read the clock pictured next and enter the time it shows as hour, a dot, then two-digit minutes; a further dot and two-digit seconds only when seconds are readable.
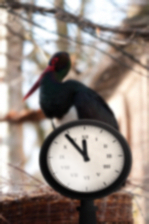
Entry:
11.54
